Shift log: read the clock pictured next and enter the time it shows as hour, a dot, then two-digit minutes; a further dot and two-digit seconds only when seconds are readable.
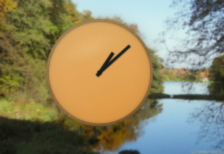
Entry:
1.08
